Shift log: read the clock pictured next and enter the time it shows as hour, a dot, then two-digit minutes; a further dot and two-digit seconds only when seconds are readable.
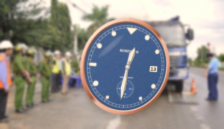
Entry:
12.31
